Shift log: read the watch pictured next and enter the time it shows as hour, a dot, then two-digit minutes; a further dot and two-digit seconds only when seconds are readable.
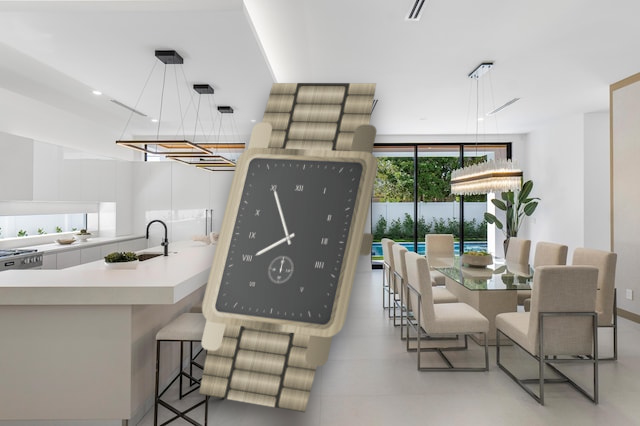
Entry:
7.55
